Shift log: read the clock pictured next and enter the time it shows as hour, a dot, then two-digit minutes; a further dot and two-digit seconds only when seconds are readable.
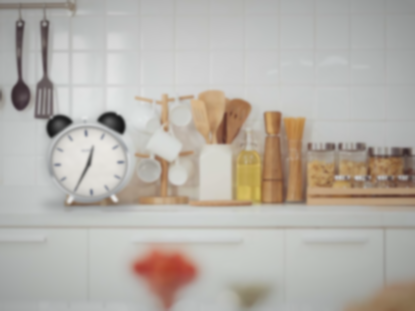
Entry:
12.35
